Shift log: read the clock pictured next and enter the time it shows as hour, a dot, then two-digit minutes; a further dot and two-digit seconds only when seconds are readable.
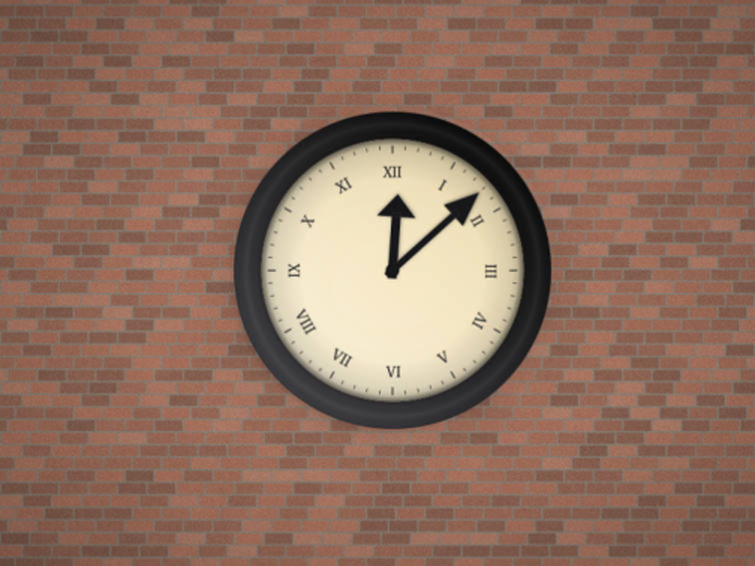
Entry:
12.08
